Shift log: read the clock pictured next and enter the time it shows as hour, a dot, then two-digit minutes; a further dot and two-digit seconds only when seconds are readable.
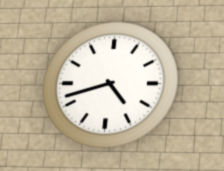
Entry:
4.42
